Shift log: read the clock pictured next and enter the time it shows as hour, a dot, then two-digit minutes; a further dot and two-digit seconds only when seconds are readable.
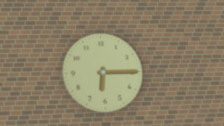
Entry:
6.15
